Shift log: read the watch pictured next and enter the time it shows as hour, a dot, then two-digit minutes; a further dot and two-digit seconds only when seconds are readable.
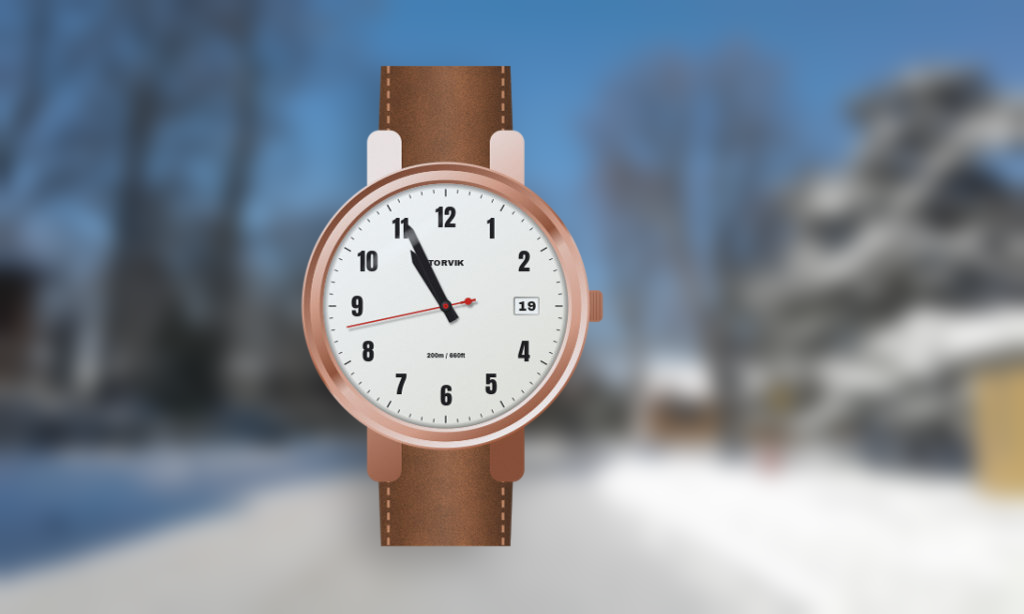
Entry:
10.55.43
